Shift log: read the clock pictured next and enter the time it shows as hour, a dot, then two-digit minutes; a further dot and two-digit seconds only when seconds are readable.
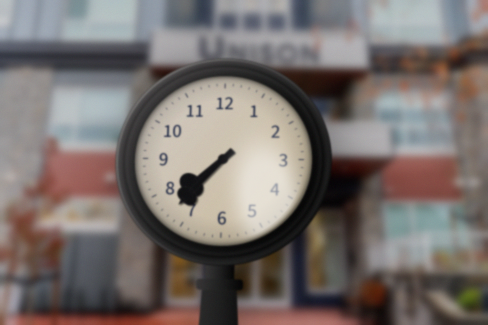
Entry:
7.37
